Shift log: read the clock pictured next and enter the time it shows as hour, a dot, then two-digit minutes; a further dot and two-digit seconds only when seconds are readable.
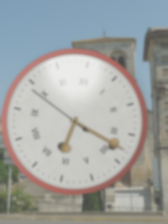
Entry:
6.17.49
